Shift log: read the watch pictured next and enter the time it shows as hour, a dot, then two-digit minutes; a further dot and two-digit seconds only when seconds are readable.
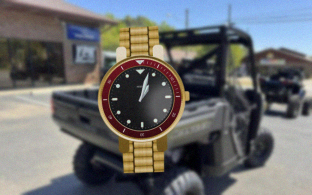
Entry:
1.03
